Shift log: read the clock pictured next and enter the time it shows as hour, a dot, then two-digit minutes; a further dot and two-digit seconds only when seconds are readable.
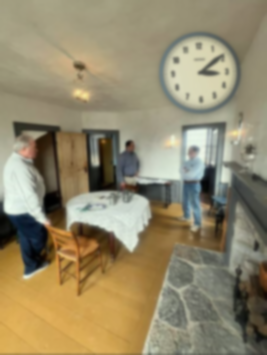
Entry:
3.09
